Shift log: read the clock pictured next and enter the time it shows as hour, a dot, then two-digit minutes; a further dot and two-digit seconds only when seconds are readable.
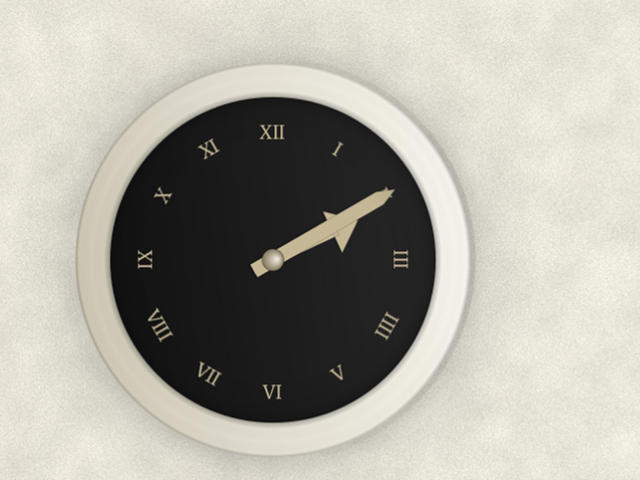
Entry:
2.10
